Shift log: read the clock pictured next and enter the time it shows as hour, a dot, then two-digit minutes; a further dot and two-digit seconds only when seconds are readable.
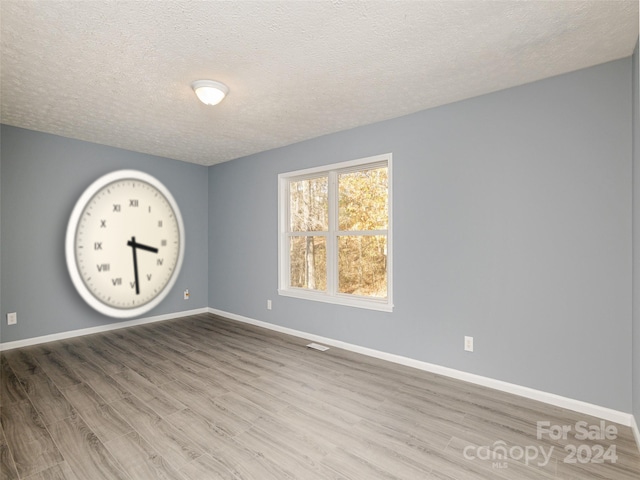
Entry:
3.29
